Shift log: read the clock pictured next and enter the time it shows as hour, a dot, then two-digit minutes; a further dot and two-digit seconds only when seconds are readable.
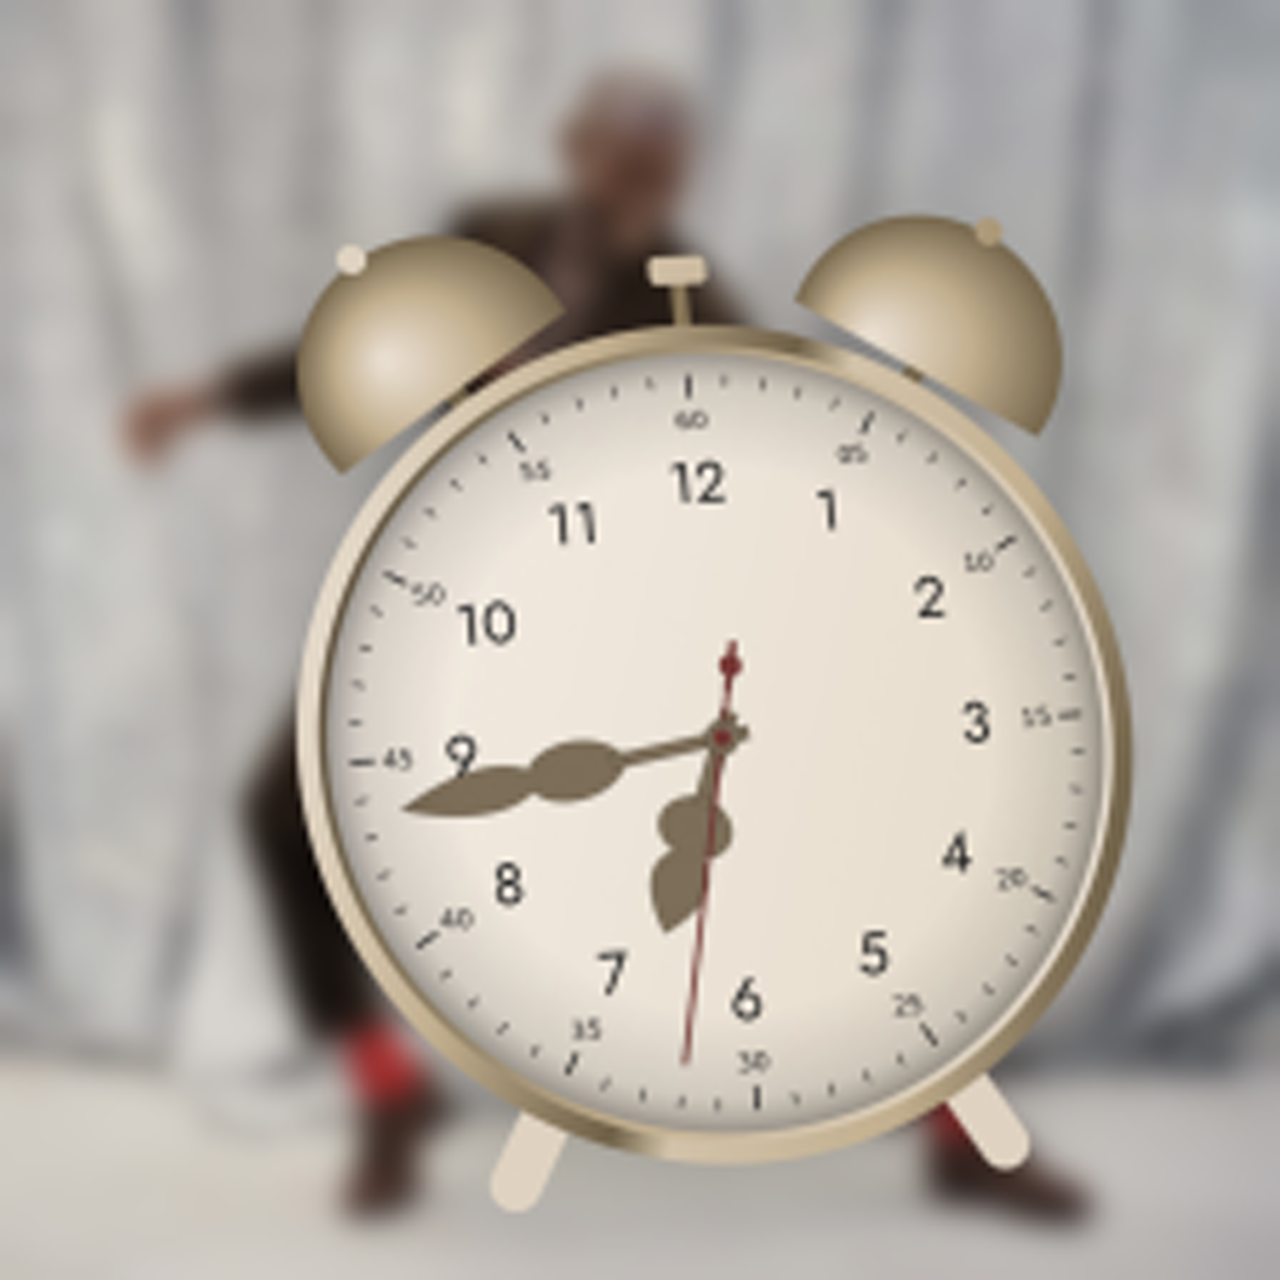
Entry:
6.43.32
